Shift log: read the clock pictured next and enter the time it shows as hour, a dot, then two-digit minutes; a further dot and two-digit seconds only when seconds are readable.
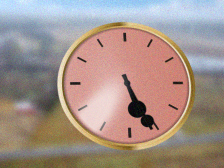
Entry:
5.26
